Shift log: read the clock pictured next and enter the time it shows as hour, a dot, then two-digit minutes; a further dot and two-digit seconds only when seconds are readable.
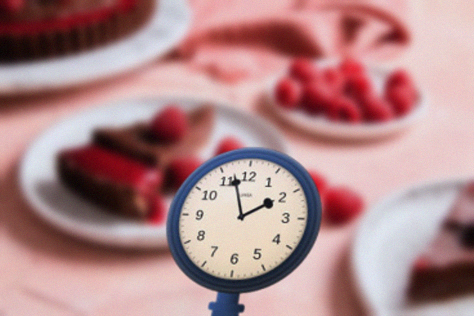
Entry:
1.57
